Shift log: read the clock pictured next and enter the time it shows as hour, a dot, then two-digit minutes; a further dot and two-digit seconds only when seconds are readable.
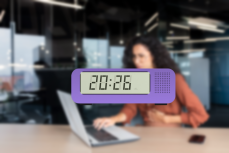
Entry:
20.26
